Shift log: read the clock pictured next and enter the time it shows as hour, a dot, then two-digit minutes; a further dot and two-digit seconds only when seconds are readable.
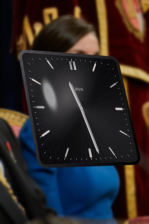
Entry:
11.28
